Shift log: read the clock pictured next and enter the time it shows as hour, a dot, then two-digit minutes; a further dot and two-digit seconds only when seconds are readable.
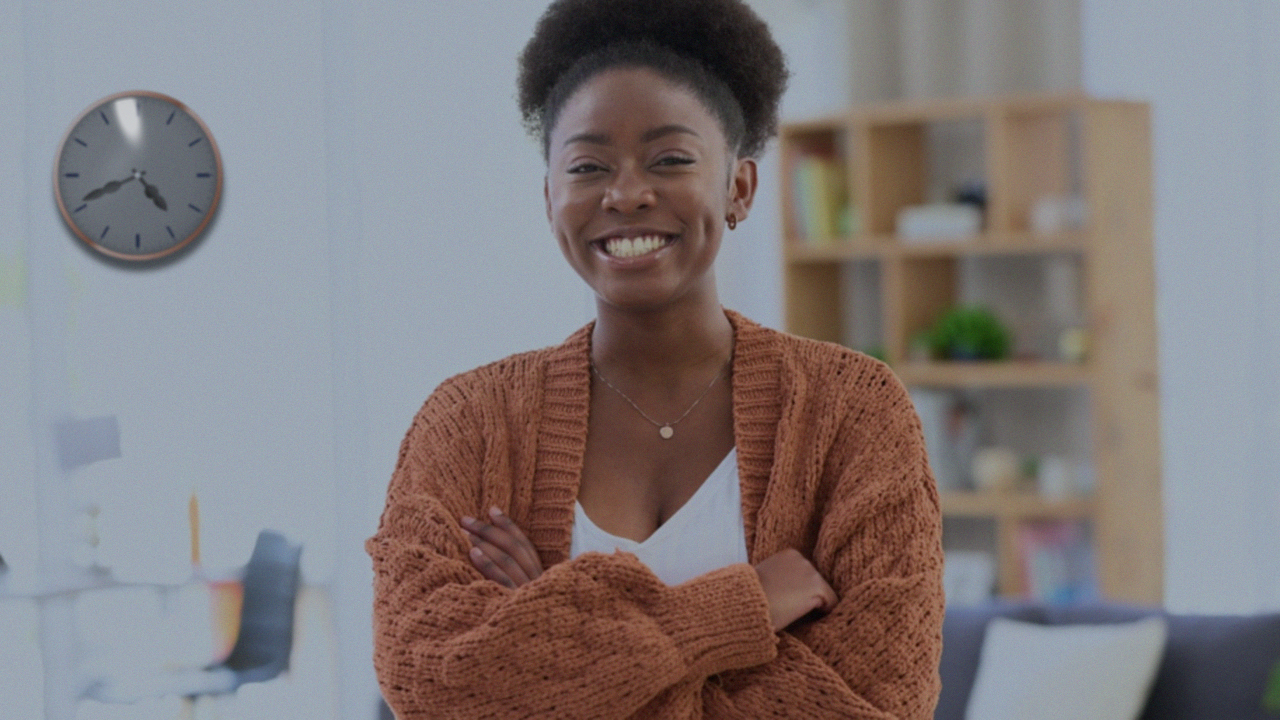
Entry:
4.41
